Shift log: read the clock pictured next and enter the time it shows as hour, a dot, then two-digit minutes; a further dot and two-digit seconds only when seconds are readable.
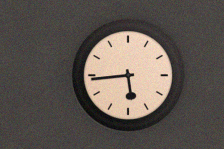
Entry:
5.44
